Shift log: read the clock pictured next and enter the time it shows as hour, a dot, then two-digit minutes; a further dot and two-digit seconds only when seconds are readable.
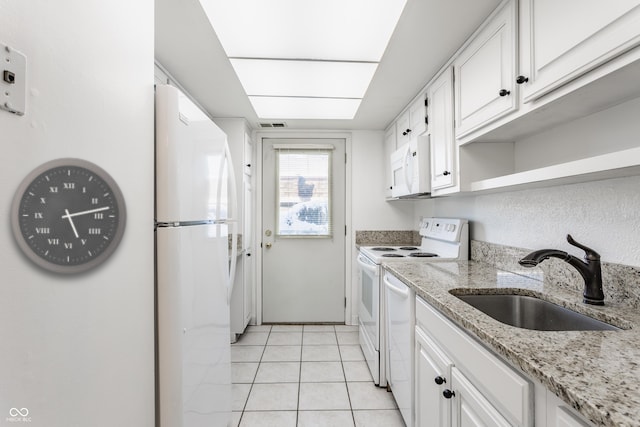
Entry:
5.13
